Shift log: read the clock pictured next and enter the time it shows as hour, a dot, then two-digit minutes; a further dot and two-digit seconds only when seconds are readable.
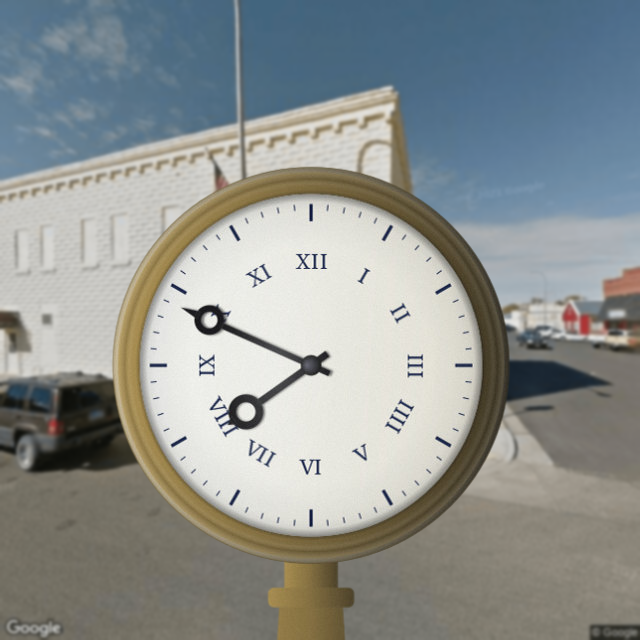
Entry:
7.49
